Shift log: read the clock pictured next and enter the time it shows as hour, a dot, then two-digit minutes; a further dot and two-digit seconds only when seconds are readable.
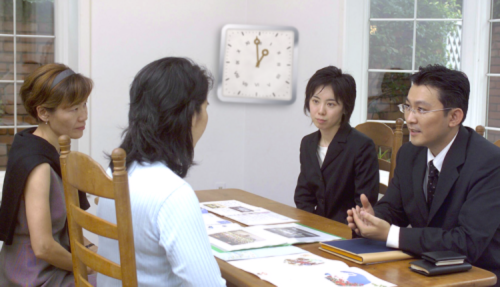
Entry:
12.59
